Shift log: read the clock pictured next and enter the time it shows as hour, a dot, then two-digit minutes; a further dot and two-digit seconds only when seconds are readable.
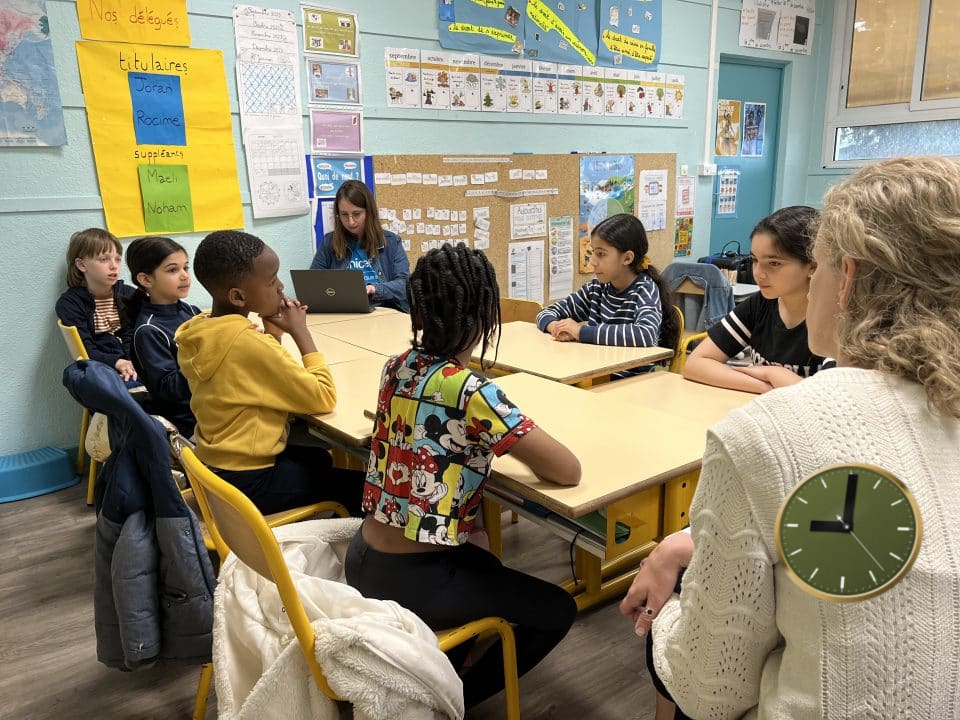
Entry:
9.00.23
